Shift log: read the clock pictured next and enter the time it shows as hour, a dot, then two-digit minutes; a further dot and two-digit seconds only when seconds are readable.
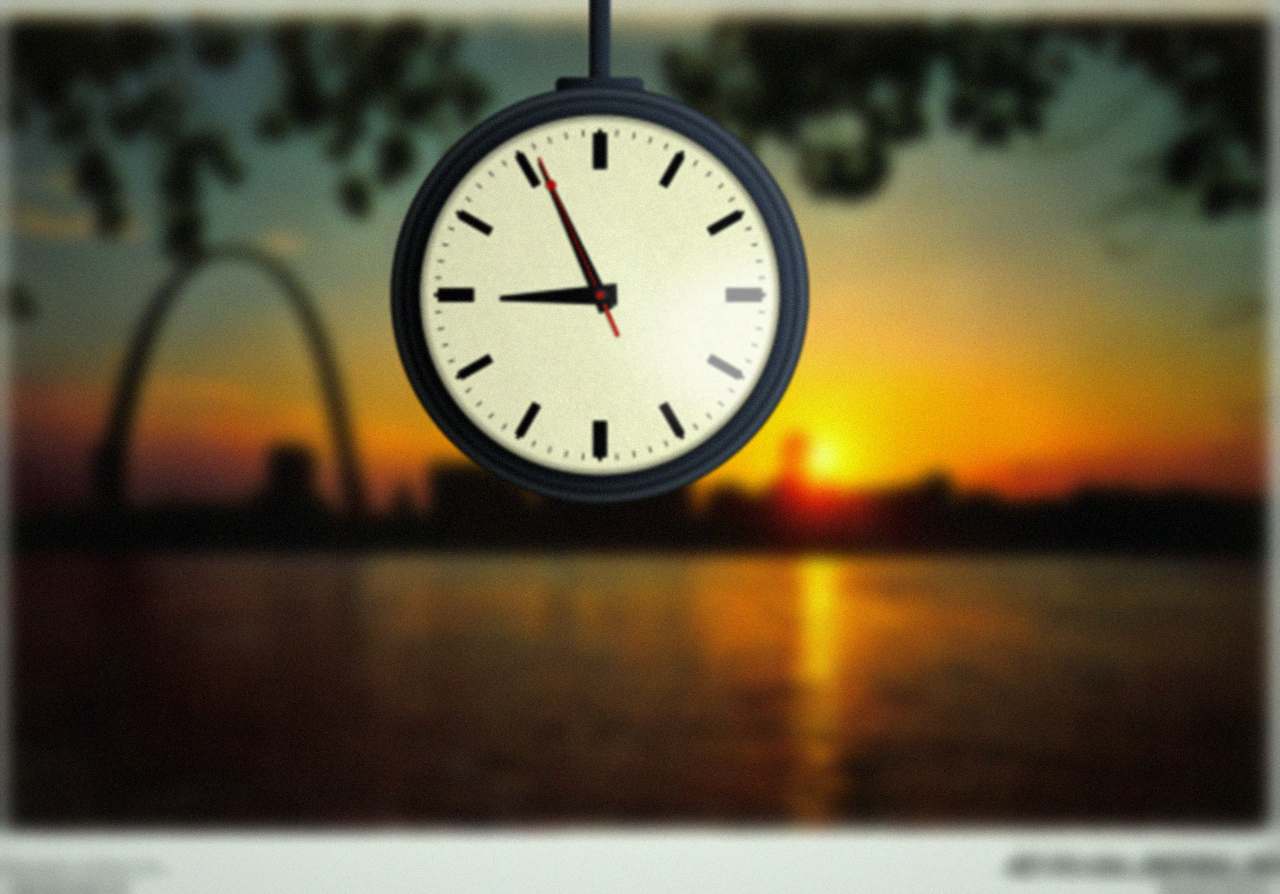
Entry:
8.55.56
